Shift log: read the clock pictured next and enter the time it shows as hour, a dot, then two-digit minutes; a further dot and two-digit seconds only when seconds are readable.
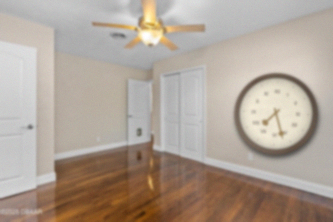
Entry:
7.27
